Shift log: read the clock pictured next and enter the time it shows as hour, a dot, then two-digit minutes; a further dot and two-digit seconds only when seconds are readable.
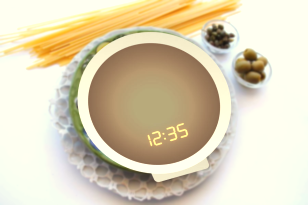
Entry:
12.35
